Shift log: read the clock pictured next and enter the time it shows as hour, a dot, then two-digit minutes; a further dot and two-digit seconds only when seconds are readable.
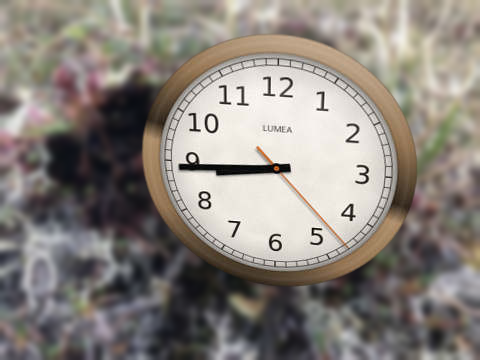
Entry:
8.44.23
